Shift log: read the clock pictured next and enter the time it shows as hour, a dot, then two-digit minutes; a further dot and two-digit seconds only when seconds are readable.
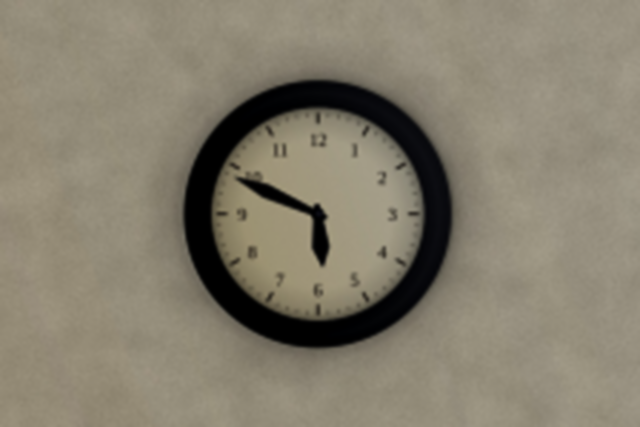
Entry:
5.49
